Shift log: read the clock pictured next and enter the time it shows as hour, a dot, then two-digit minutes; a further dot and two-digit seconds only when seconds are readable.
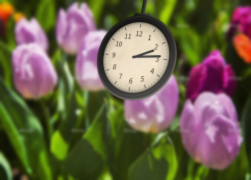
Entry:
2.14
